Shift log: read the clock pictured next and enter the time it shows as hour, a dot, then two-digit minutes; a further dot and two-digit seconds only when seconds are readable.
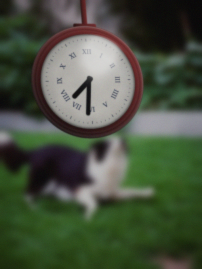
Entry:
7.31
